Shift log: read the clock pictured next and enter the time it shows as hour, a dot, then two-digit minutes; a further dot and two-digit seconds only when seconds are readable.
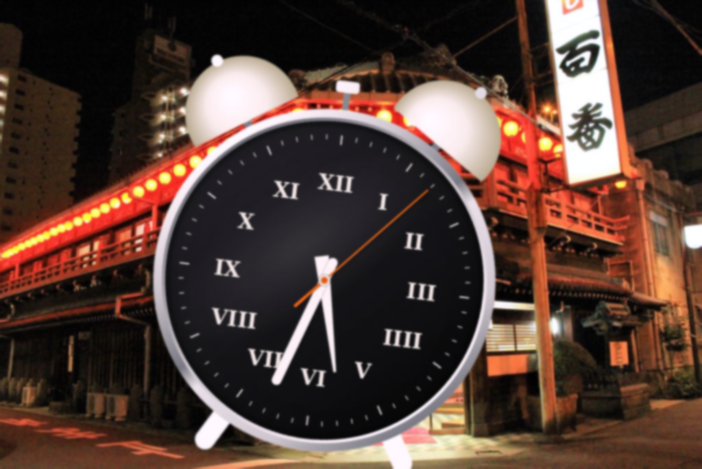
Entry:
5.33.07
